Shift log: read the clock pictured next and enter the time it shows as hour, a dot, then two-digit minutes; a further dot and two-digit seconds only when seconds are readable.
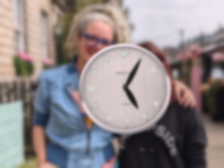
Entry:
5.05
